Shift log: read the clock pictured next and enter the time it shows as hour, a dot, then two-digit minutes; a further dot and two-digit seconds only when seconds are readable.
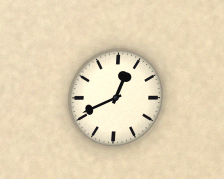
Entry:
12.41
